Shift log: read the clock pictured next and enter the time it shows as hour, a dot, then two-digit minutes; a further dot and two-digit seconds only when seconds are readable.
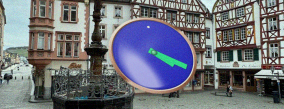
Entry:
4.20
